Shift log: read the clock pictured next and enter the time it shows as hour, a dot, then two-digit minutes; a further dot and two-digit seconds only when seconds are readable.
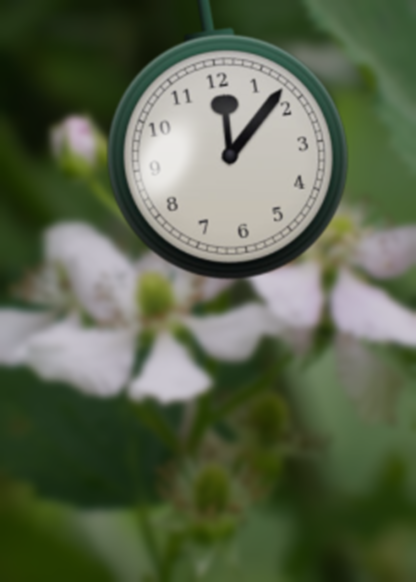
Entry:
12.08
